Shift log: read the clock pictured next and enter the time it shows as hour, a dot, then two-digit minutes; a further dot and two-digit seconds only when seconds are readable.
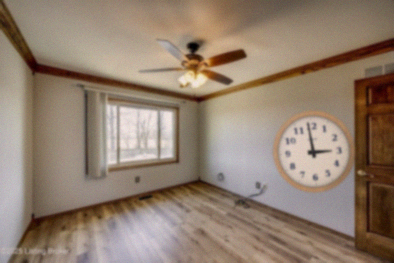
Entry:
2.59
